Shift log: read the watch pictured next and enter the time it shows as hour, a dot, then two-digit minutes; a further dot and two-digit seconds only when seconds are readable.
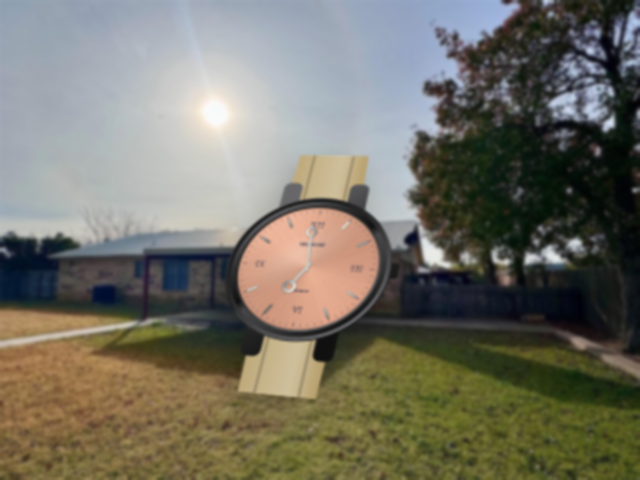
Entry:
6.59
